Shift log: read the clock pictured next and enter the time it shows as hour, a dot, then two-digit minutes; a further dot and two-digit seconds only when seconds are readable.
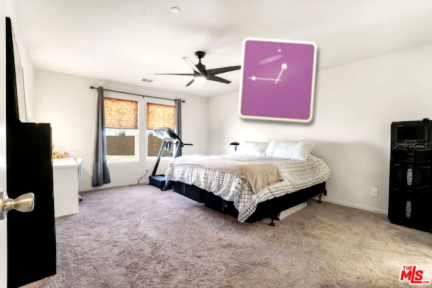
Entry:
12.45
